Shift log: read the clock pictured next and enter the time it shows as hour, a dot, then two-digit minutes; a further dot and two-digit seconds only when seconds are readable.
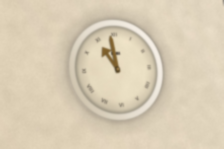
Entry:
10.59
